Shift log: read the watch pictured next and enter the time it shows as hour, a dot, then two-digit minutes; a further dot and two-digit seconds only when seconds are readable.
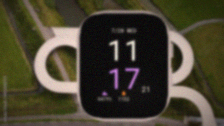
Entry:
11.17
